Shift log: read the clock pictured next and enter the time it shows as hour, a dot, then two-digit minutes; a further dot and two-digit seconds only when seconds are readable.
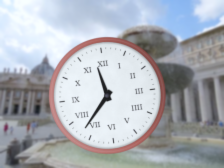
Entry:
11.37
